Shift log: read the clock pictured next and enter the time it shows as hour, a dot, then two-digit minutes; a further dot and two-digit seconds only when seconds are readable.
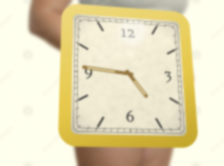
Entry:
4.46
